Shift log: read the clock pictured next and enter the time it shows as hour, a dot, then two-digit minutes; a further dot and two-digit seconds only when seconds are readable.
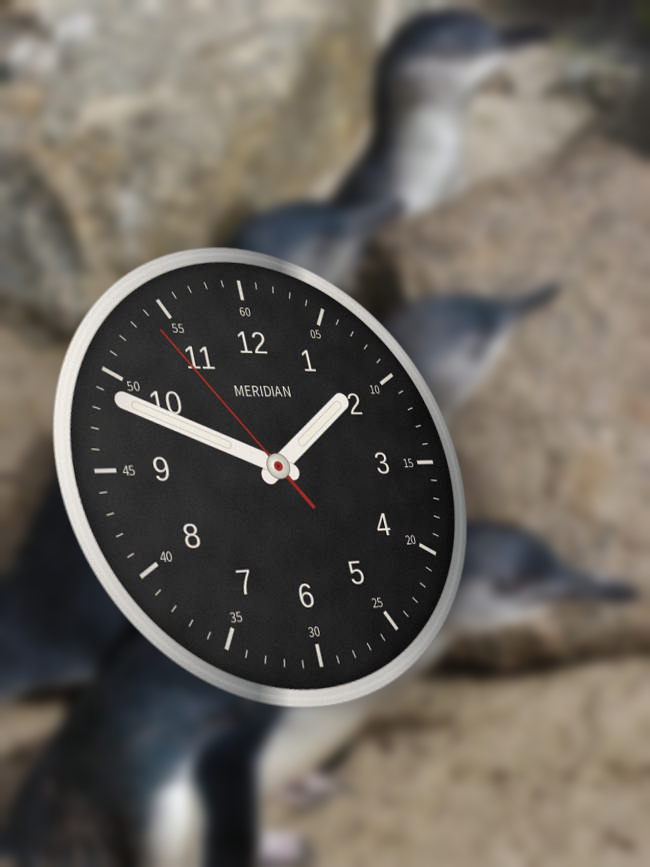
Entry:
1.48.54
